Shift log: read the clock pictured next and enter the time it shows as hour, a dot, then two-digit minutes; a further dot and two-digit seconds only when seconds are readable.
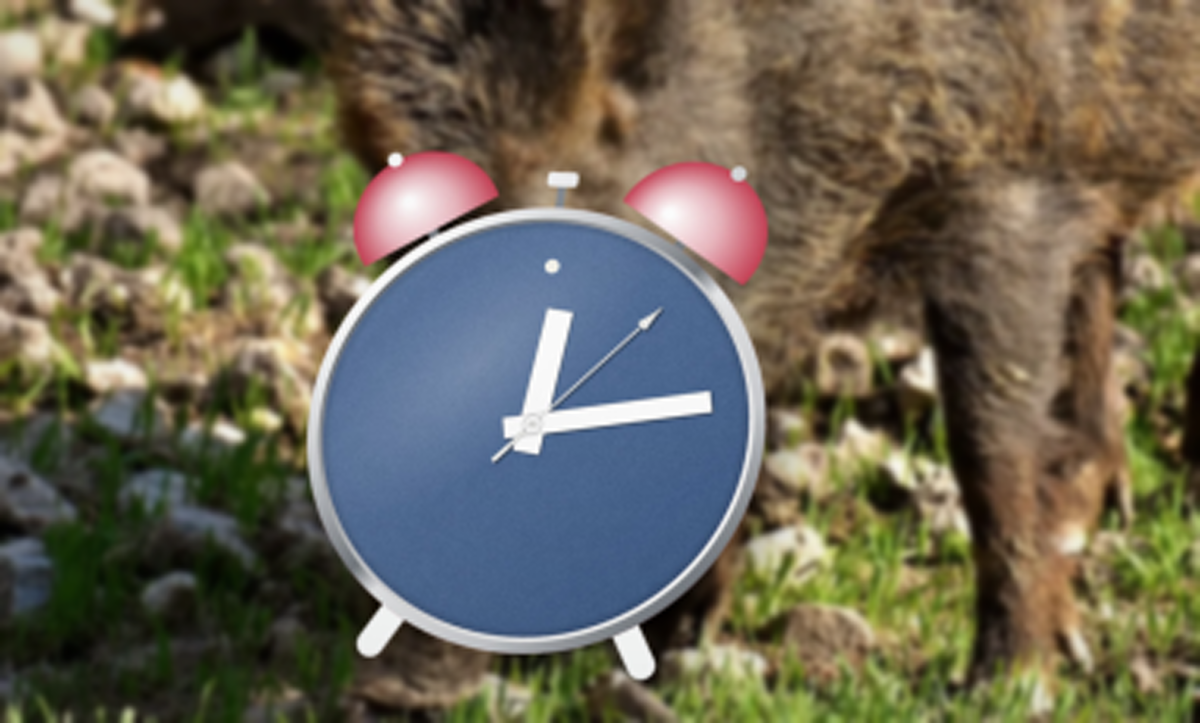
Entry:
12.13.07
